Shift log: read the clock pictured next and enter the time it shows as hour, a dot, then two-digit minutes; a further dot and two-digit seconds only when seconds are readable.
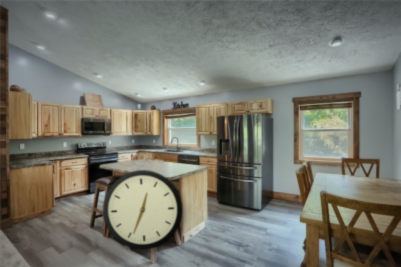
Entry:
12.34
